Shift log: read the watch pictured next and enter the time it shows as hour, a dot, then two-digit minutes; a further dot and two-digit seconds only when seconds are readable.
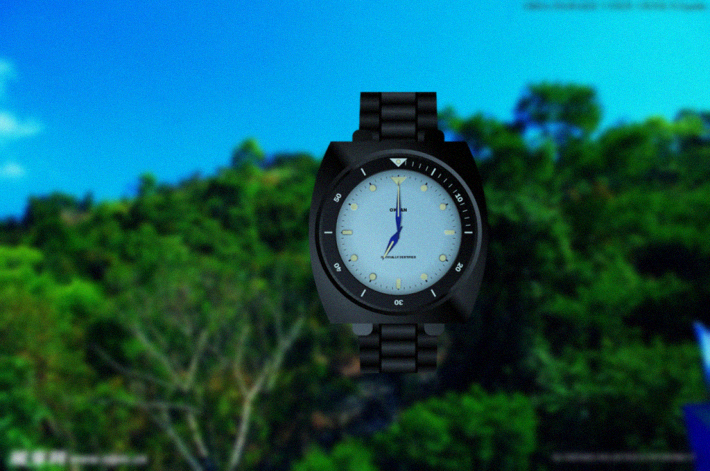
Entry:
7.00
